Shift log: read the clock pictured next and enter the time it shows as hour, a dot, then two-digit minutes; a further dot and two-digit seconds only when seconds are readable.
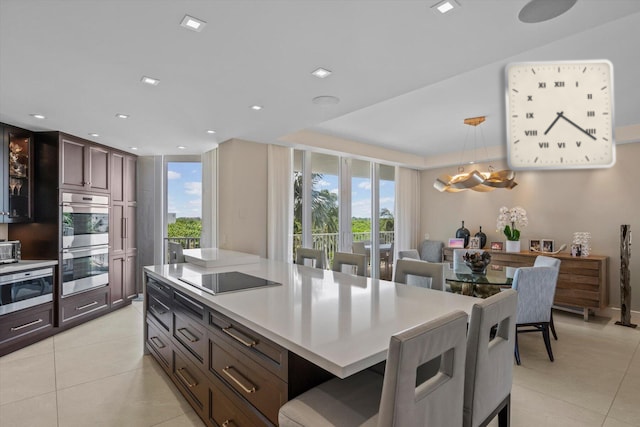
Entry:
7.21
